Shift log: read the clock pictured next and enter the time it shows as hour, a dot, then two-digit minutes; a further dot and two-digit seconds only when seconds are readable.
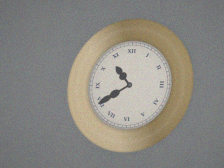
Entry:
10.40
